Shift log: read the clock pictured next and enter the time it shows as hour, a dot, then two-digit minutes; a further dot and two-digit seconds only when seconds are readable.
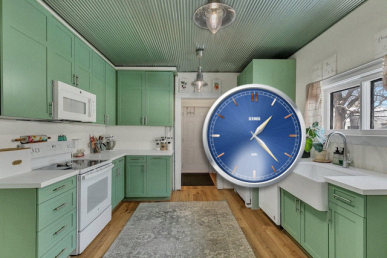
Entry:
1.23
